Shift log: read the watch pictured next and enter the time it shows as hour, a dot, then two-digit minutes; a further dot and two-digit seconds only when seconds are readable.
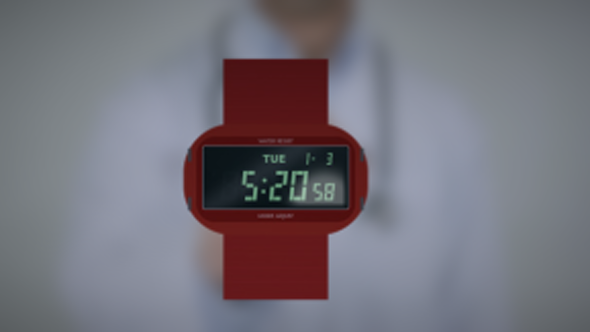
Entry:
5.20.58
